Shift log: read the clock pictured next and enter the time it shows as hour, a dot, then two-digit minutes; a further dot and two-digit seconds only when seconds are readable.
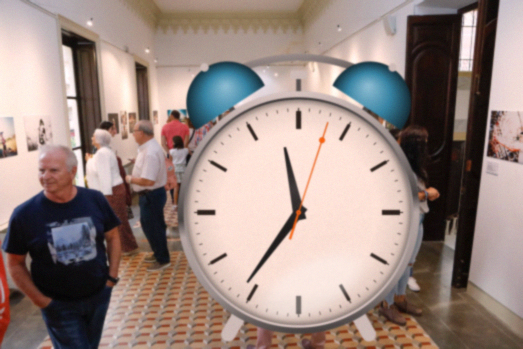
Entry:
11.36.03
